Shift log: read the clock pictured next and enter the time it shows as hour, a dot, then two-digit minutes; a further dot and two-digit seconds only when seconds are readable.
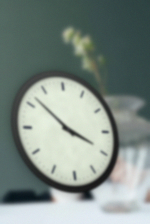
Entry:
3.52
